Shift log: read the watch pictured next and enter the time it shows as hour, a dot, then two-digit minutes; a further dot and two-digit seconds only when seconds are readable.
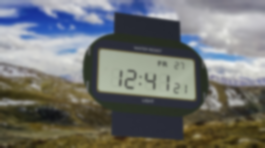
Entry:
12.41
